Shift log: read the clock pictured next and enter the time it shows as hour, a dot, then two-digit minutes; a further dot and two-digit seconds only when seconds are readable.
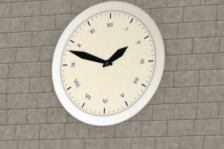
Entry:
1.48
